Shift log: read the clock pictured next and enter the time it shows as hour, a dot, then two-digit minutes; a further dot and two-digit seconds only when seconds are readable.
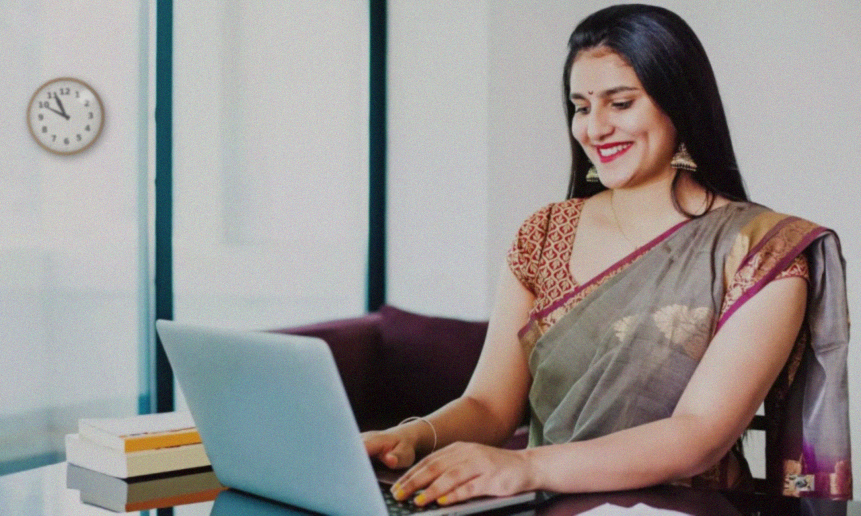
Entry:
9.56
